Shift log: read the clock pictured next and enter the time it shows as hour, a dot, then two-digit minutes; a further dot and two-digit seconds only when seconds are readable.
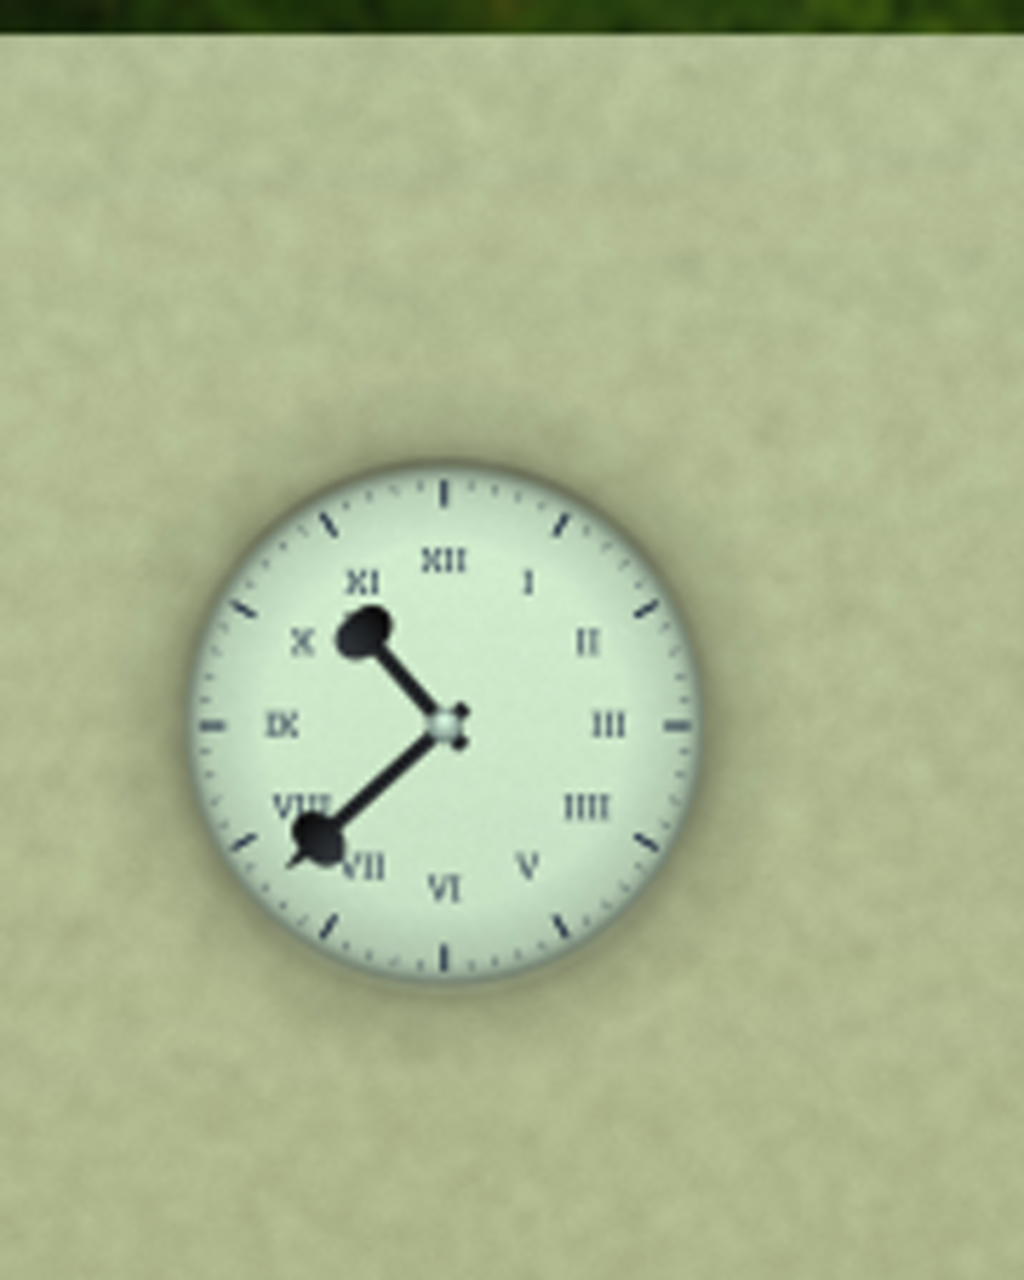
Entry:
10.38
